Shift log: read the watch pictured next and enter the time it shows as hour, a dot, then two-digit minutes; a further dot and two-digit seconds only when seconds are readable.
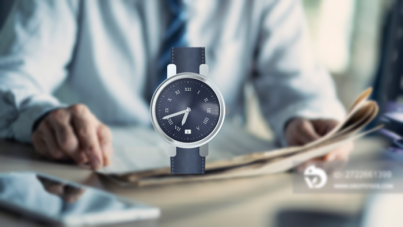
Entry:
6.42
